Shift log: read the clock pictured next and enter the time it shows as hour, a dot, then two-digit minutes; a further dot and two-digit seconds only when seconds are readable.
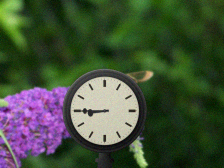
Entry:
8.45
